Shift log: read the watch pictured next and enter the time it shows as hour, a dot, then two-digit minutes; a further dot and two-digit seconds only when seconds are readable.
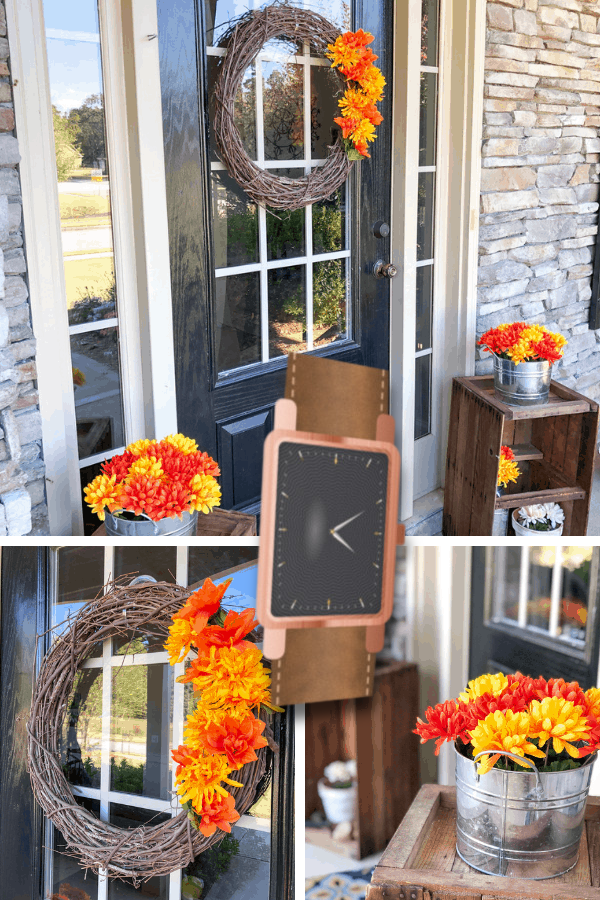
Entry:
4.10
